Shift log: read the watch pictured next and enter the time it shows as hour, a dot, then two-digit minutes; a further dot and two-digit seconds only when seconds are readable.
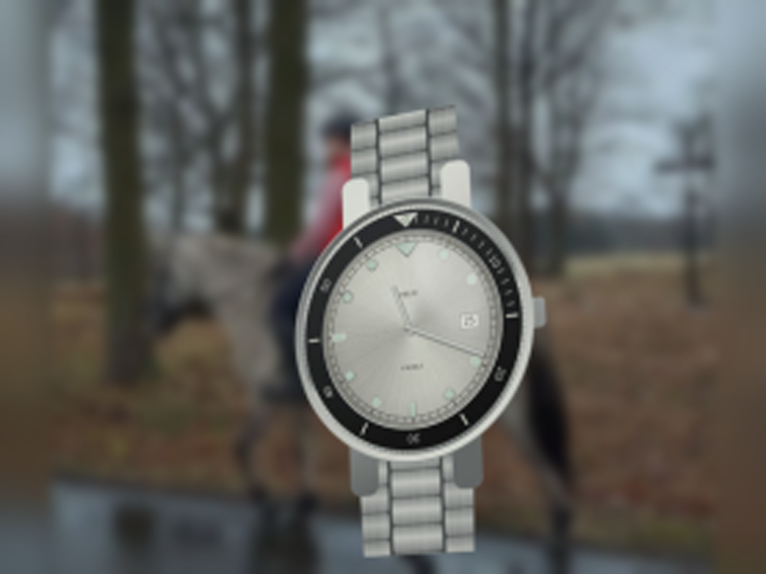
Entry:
11.19
